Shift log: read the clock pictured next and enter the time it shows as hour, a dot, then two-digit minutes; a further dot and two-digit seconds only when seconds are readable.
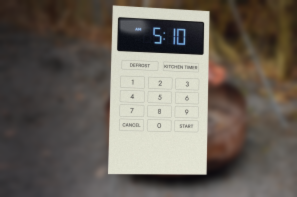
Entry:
5.10
